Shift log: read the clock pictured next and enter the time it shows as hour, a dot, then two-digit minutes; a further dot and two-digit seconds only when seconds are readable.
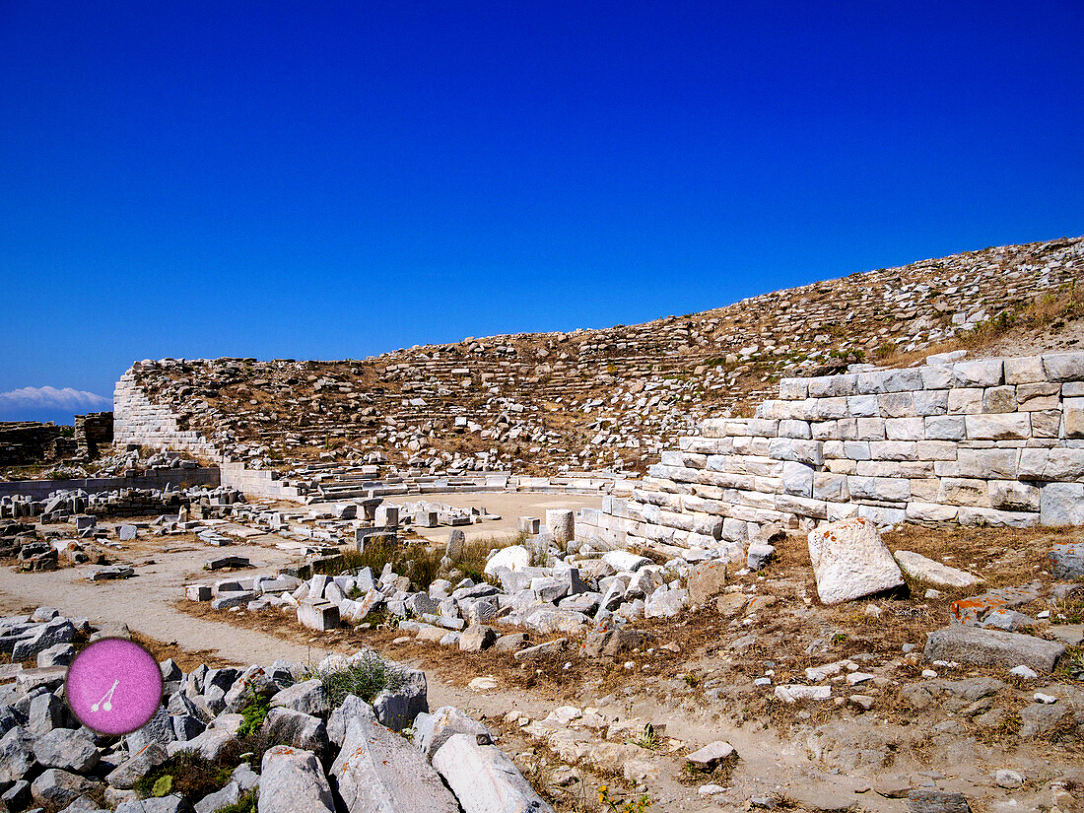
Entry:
6.37
